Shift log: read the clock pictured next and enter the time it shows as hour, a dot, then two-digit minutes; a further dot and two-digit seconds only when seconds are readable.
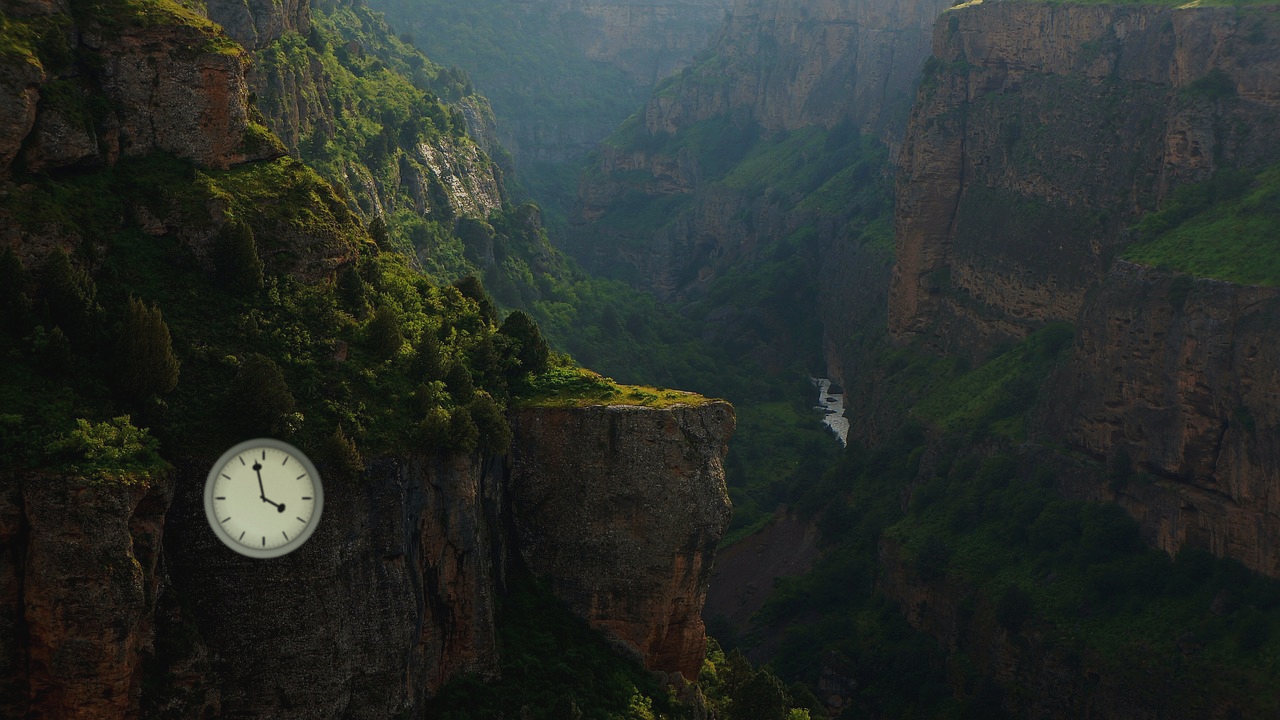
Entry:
3.58
